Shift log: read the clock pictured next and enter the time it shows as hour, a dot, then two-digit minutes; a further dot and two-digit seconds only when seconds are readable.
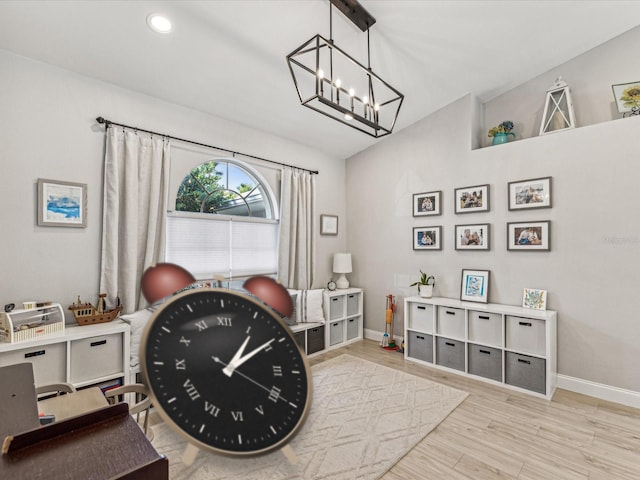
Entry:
1.09.20
